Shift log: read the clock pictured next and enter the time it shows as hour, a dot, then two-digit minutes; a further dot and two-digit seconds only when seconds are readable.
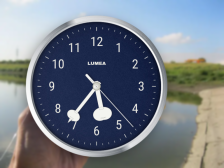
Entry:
5.36.23
